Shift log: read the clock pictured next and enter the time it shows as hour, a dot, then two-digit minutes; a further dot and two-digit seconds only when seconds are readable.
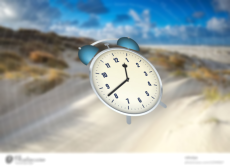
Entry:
12.42
